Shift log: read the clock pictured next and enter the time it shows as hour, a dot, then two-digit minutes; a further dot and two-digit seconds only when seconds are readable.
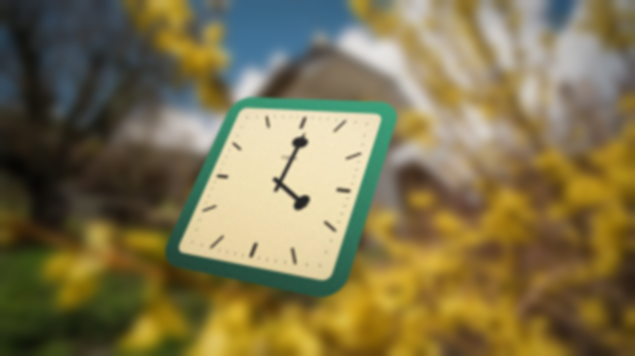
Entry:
4.01
